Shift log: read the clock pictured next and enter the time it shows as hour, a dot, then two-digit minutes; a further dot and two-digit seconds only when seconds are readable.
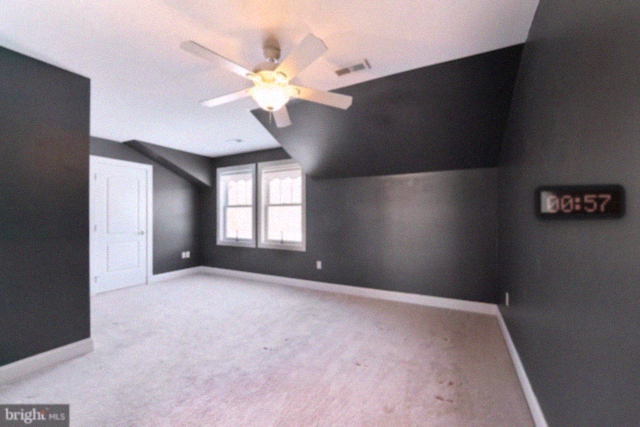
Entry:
0.57
